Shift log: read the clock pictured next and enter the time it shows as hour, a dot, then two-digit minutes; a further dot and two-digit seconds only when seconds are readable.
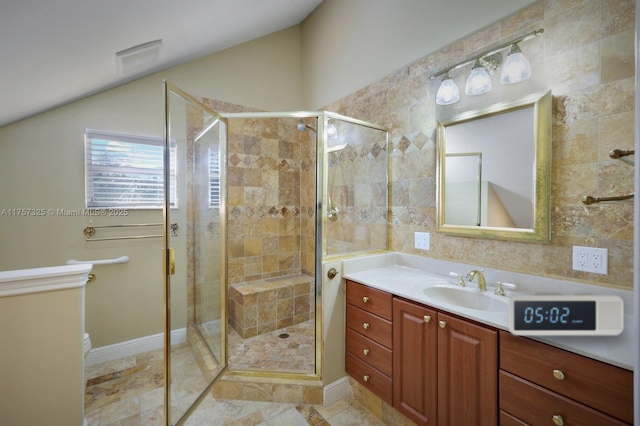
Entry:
5.02
